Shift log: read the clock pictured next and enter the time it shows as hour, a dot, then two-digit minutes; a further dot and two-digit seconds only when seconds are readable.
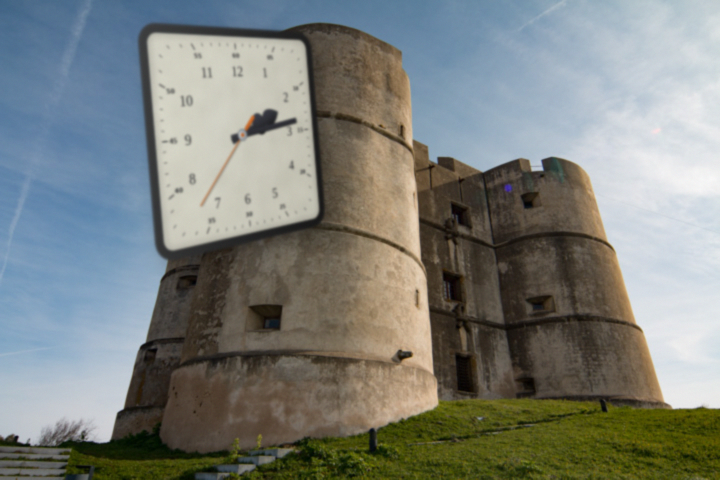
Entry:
2.13.37
